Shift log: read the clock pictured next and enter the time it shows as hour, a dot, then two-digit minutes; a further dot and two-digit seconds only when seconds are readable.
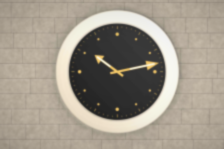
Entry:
10.13
